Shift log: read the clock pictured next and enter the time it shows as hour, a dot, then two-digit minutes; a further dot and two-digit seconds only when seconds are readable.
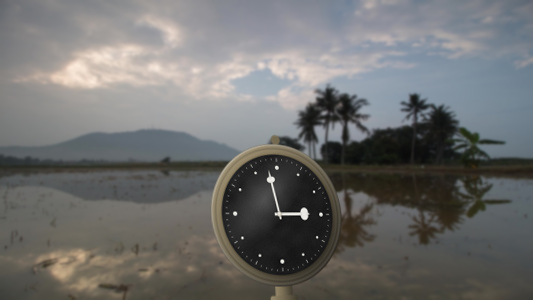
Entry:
2.58
